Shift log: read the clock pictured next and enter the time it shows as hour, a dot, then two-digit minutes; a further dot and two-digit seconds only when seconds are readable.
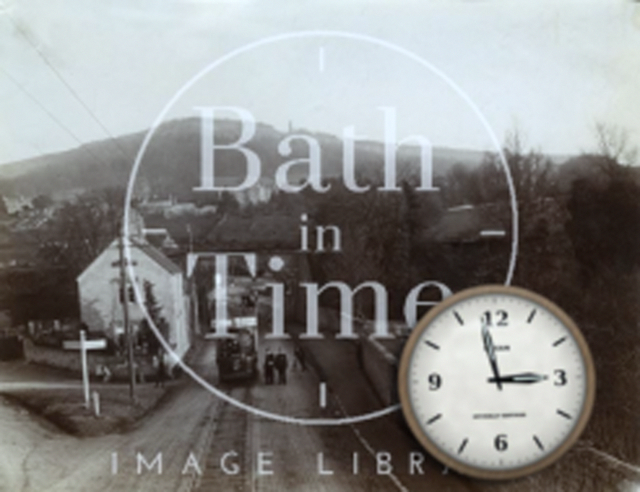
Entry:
2.58
